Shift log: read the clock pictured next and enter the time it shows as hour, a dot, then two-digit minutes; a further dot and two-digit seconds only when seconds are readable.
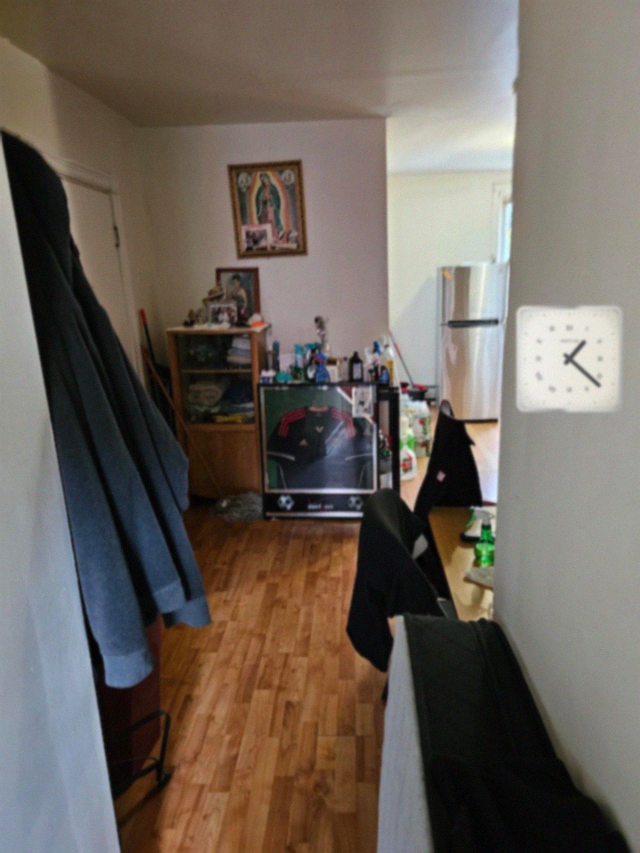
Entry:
1.22
